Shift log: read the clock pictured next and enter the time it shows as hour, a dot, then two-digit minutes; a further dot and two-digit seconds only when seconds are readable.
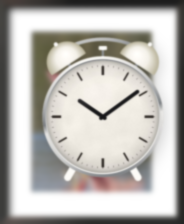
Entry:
10.09
